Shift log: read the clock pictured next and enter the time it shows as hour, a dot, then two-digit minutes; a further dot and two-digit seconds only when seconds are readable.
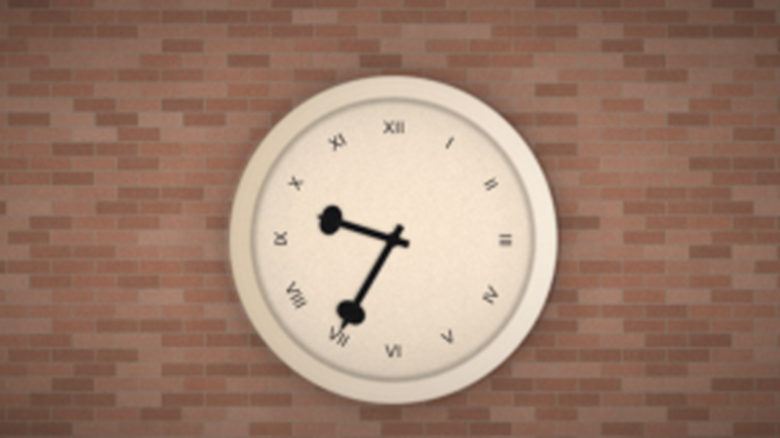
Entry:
9.35
